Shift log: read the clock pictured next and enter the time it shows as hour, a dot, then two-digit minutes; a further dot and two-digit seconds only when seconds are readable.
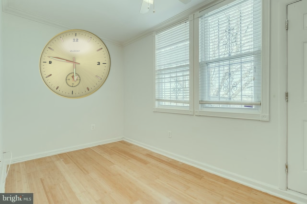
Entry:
5.47
